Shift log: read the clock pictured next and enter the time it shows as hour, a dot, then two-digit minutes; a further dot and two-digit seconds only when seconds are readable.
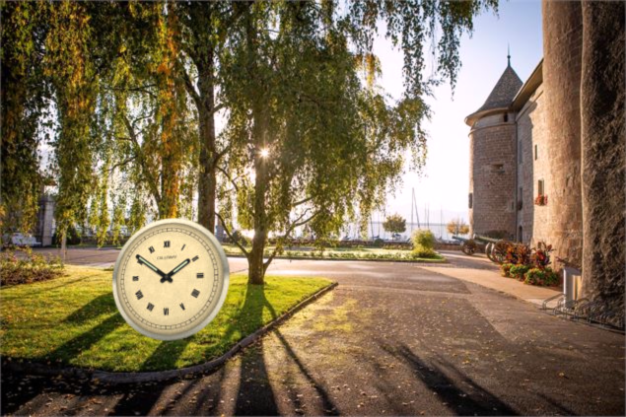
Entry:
1.51
